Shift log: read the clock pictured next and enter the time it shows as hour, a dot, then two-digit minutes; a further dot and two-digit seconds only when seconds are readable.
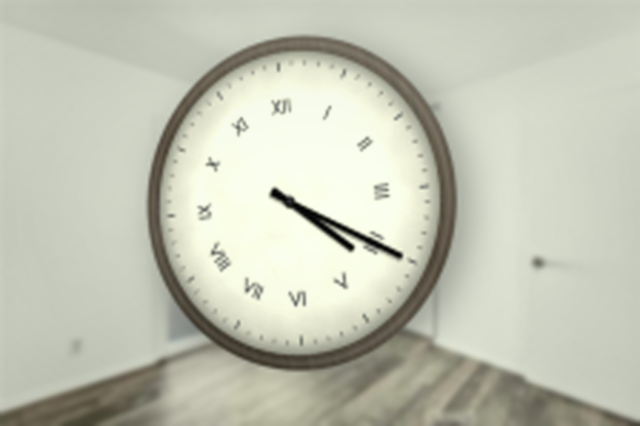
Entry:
4.20
